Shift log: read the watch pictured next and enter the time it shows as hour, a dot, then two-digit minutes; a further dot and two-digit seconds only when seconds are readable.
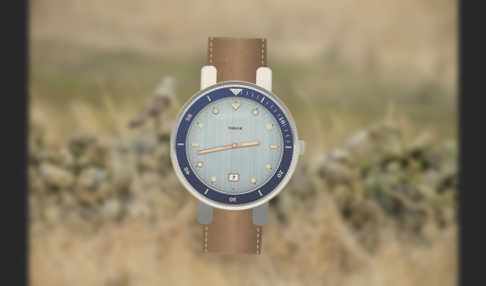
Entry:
2.43
